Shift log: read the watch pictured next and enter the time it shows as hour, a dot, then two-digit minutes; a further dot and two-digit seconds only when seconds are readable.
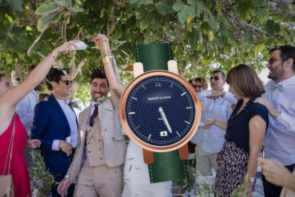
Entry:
5.27
